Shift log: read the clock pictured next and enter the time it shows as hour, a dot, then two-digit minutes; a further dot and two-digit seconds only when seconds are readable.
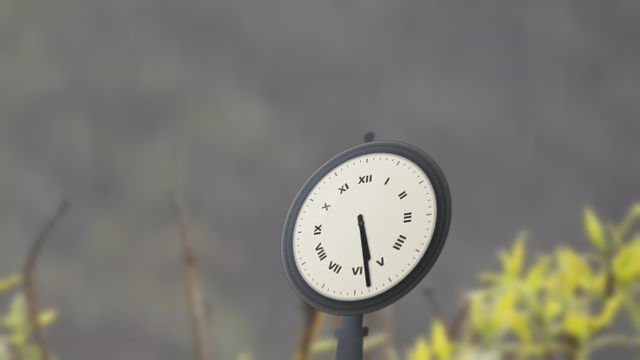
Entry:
5.28
